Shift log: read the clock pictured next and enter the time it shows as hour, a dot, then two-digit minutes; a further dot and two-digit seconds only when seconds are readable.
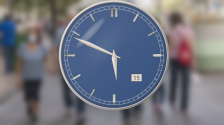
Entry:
5.49
